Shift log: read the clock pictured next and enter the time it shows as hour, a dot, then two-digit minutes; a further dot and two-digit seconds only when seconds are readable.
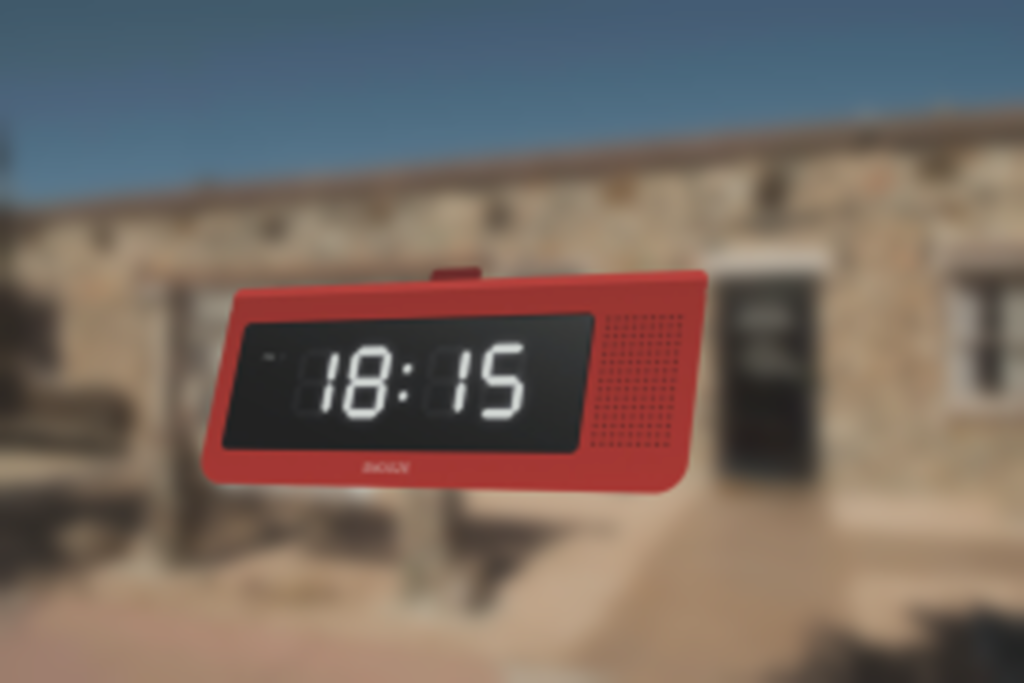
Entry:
18.15
